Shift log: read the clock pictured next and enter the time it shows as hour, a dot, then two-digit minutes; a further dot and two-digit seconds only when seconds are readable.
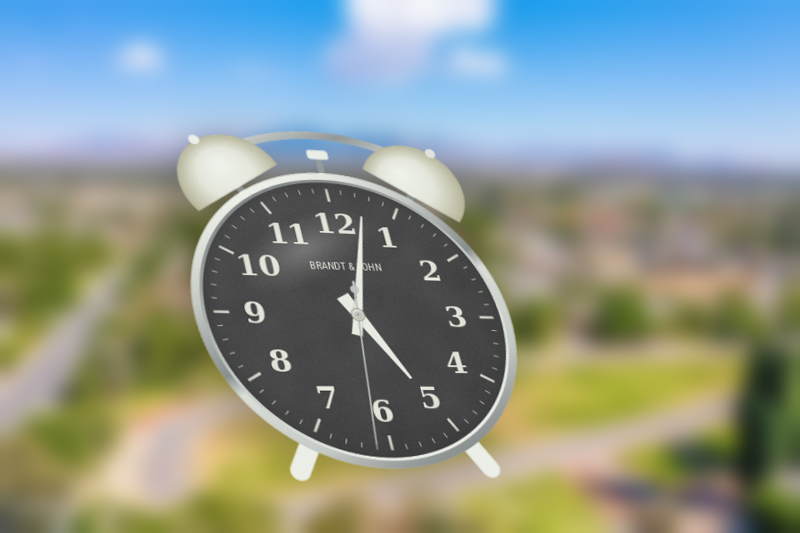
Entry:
5.02.31
